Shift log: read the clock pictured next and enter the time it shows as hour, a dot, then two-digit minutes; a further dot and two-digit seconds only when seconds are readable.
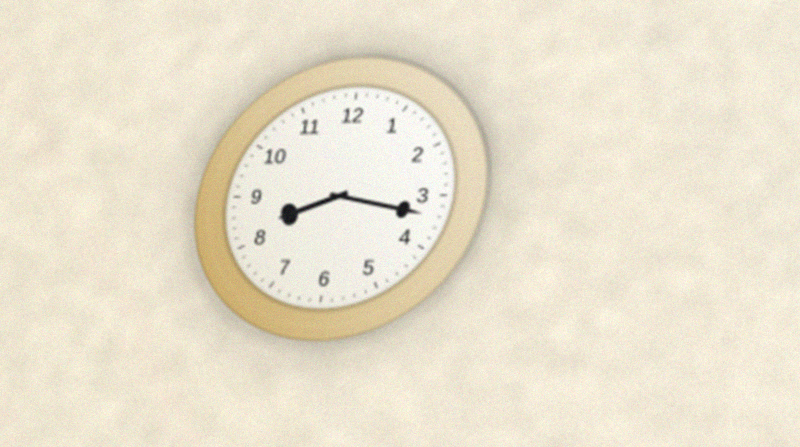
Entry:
8.17
